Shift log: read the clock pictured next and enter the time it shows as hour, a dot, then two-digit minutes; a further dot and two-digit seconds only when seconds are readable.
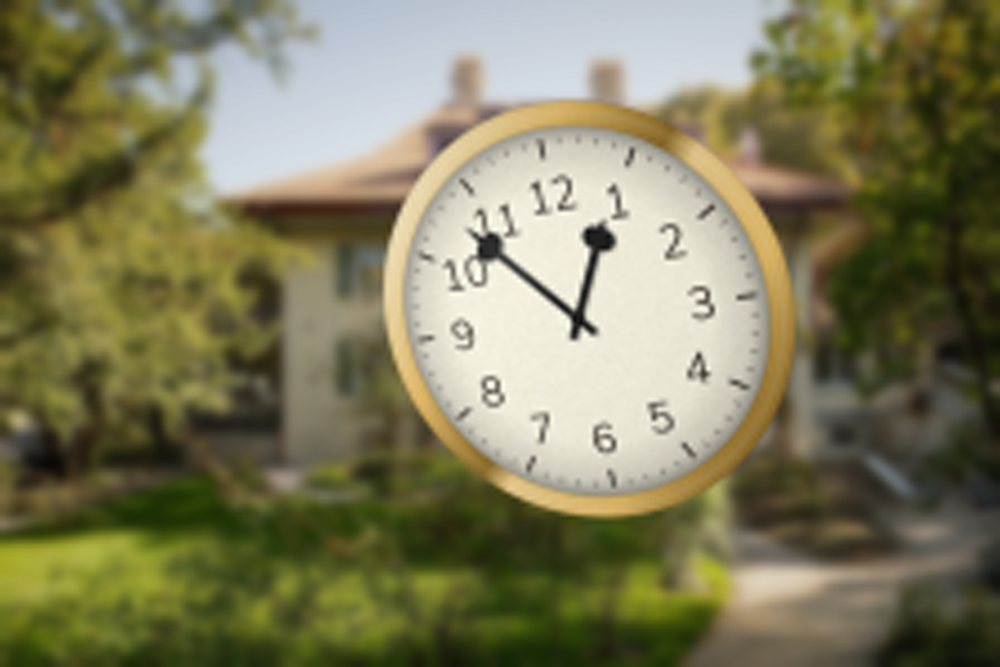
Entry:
12.53
